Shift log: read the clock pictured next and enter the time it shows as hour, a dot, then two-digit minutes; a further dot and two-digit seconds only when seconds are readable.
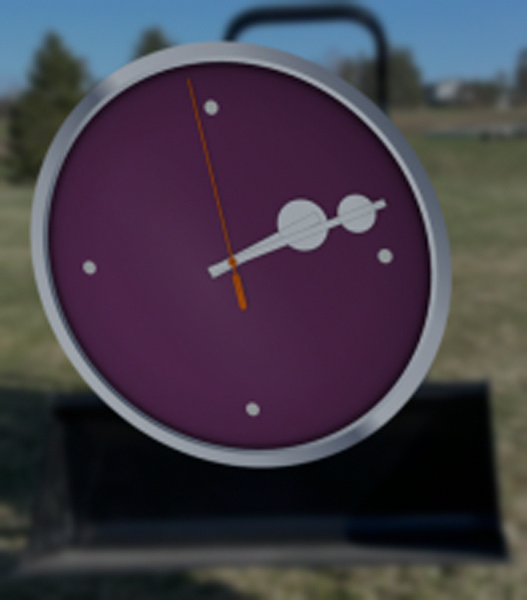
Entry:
2.11.59
